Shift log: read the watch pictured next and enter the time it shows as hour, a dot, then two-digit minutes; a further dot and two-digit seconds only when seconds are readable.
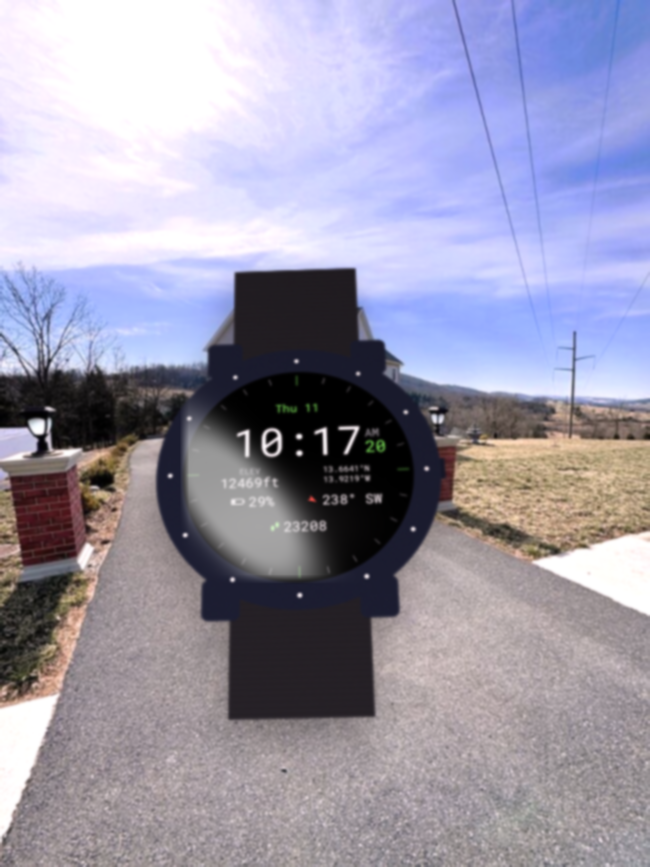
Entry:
10.17.20
